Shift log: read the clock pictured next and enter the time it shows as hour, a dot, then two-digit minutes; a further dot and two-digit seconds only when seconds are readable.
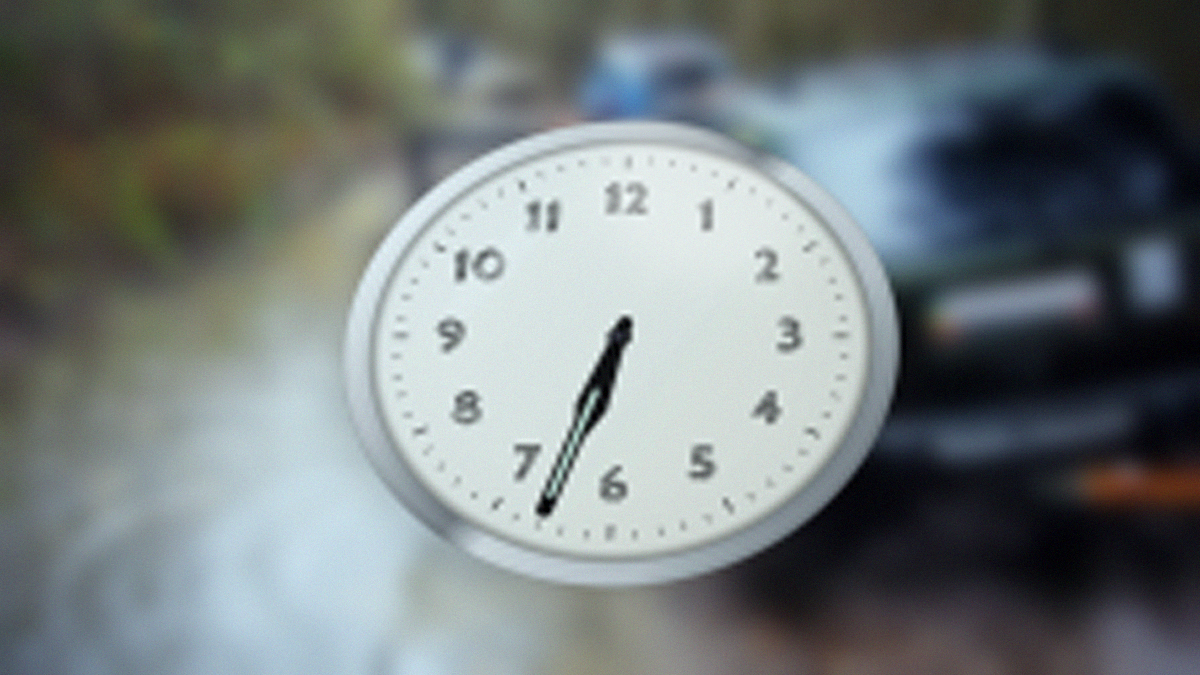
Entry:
6.33
